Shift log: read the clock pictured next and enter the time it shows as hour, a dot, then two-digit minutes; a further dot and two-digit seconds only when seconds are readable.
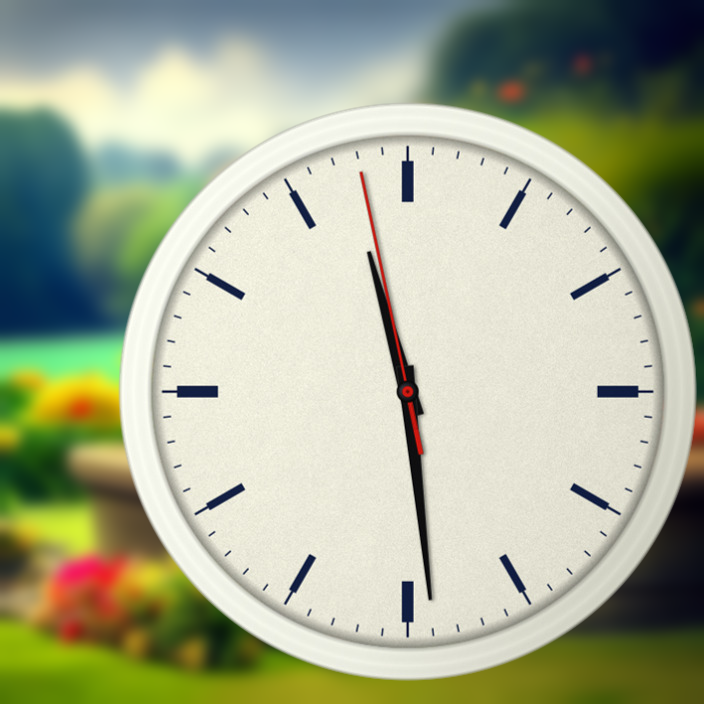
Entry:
11.28.58
